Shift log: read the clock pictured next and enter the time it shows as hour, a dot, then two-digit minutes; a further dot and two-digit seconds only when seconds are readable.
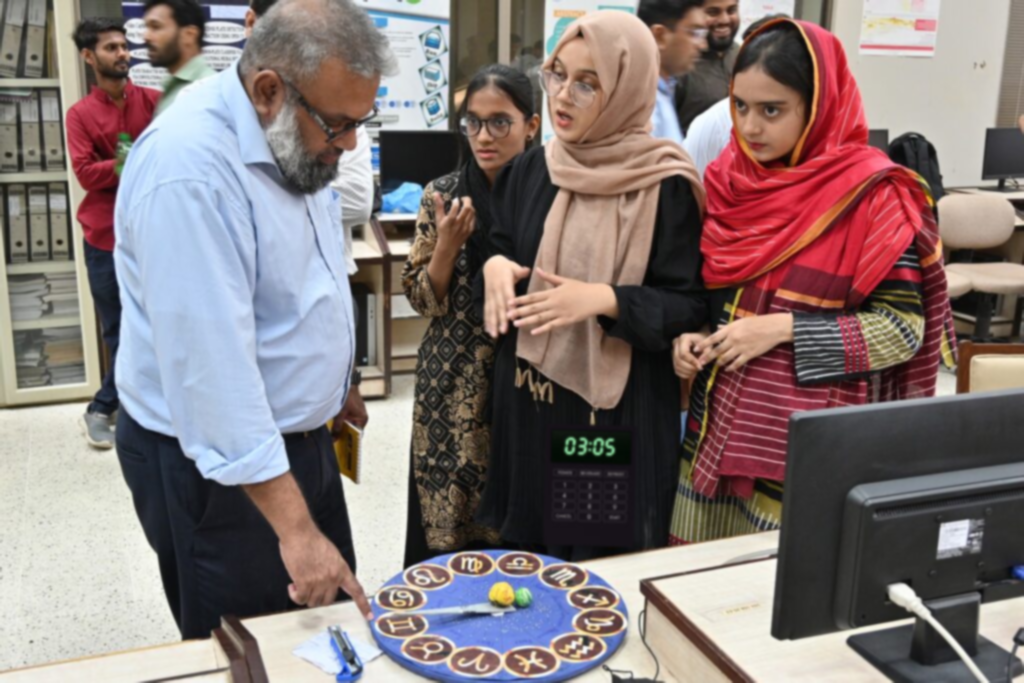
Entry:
3.05
